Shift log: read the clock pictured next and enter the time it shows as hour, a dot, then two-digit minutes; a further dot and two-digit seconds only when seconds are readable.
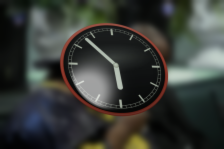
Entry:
5.53
